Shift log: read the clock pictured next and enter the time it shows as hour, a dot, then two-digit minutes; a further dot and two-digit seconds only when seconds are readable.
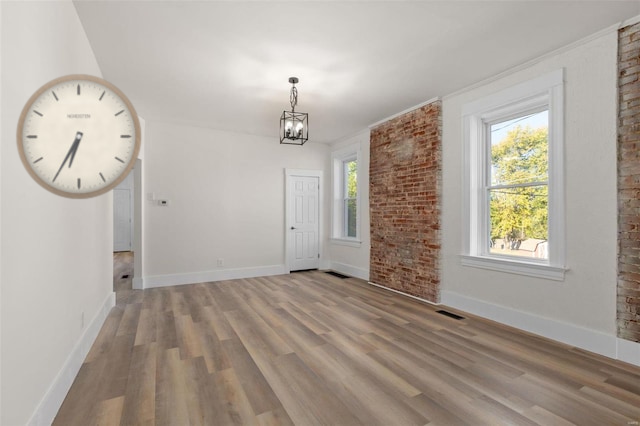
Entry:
6.35
